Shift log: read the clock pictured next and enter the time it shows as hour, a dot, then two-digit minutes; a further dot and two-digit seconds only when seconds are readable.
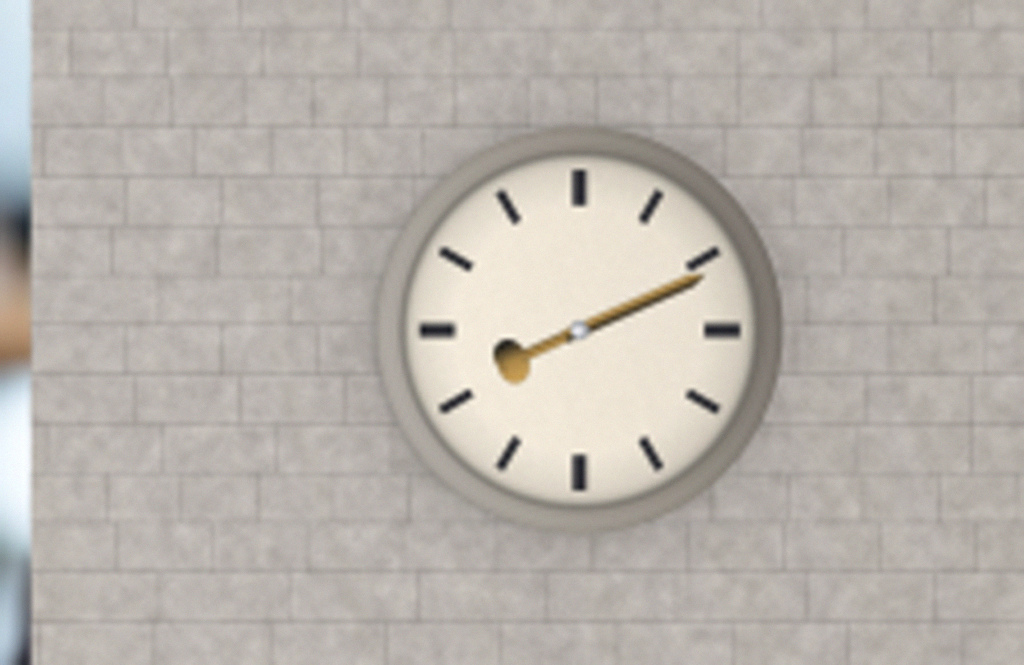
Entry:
8.11
